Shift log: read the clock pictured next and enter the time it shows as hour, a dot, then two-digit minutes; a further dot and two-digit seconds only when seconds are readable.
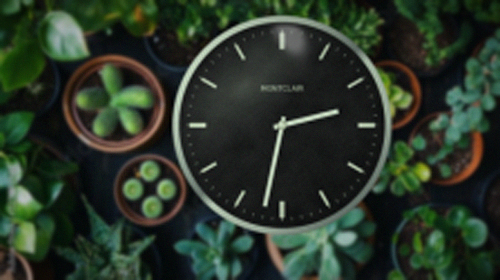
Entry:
2.32
